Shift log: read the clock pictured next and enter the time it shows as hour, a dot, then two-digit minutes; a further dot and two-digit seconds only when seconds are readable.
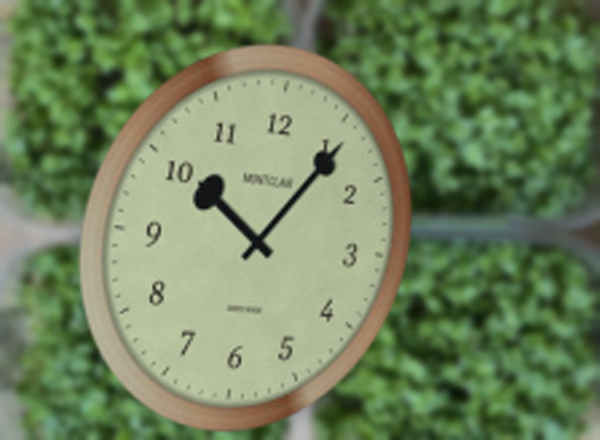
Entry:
10.06
